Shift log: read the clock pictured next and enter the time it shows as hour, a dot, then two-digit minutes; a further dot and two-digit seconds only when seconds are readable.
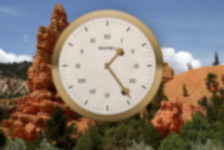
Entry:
1.24
